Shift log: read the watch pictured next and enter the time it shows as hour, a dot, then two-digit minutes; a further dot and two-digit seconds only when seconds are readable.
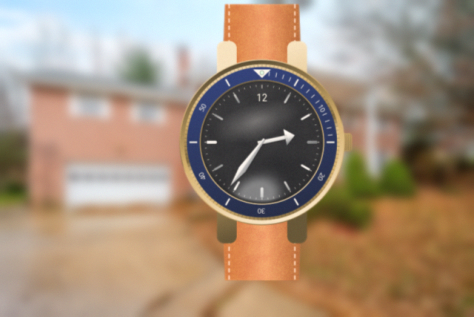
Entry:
2.36
